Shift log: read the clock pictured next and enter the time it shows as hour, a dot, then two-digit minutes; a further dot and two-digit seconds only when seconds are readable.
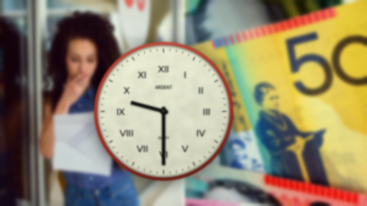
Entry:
9.30
